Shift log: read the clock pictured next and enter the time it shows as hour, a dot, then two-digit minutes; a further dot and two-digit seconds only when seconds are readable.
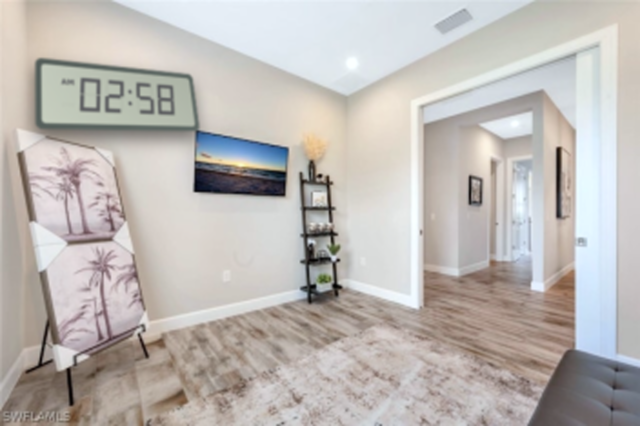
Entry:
2.58
